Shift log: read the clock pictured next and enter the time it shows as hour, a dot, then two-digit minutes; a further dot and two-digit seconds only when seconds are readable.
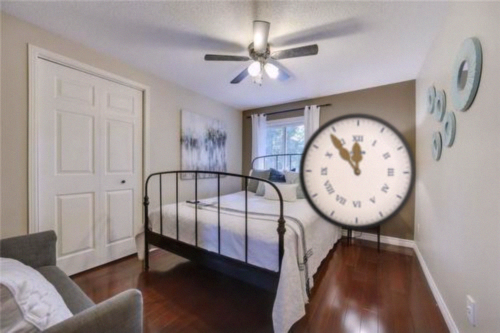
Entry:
11.54
